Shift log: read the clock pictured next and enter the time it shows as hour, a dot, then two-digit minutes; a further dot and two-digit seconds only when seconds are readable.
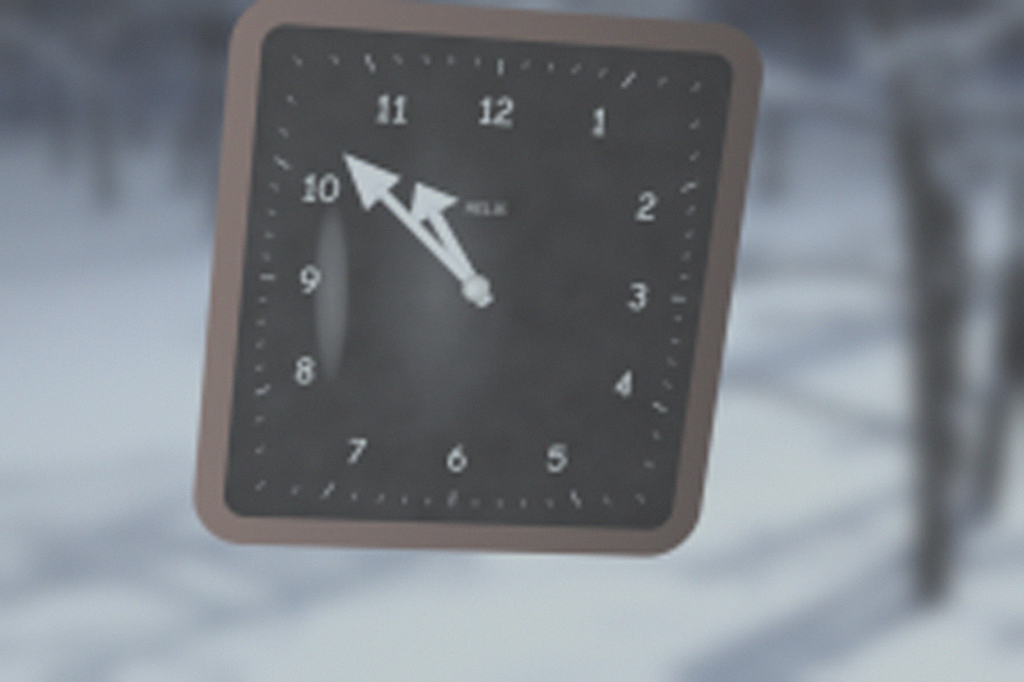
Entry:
10.52
